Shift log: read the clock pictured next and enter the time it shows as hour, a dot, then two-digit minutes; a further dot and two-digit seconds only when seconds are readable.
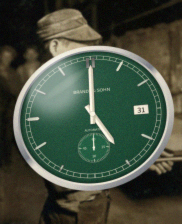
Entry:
5.00
